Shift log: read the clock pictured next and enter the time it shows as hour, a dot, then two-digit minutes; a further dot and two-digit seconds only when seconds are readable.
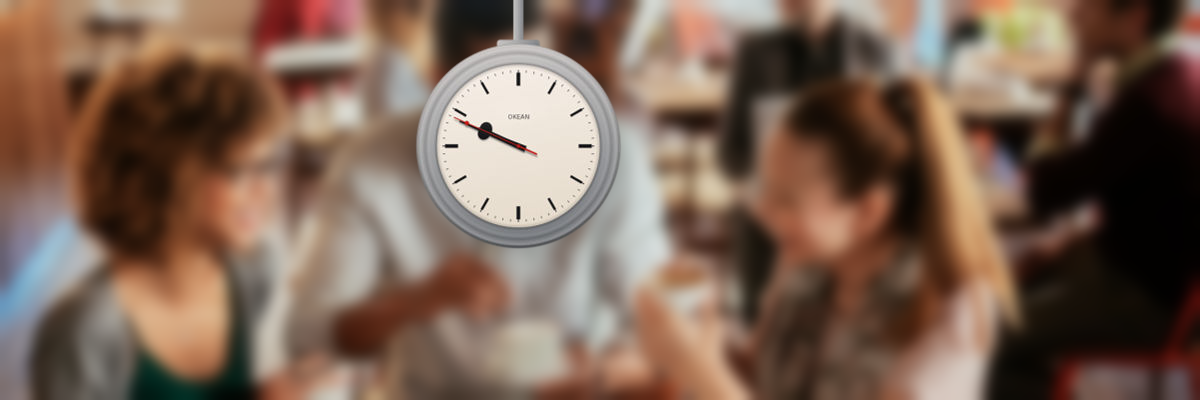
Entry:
9.48.49
